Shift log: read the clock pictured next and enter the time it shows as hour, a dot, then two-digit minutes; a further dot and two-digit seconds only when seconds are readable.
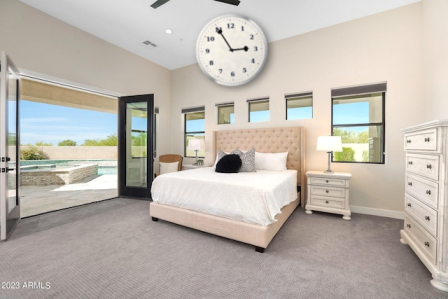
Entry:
2.55
